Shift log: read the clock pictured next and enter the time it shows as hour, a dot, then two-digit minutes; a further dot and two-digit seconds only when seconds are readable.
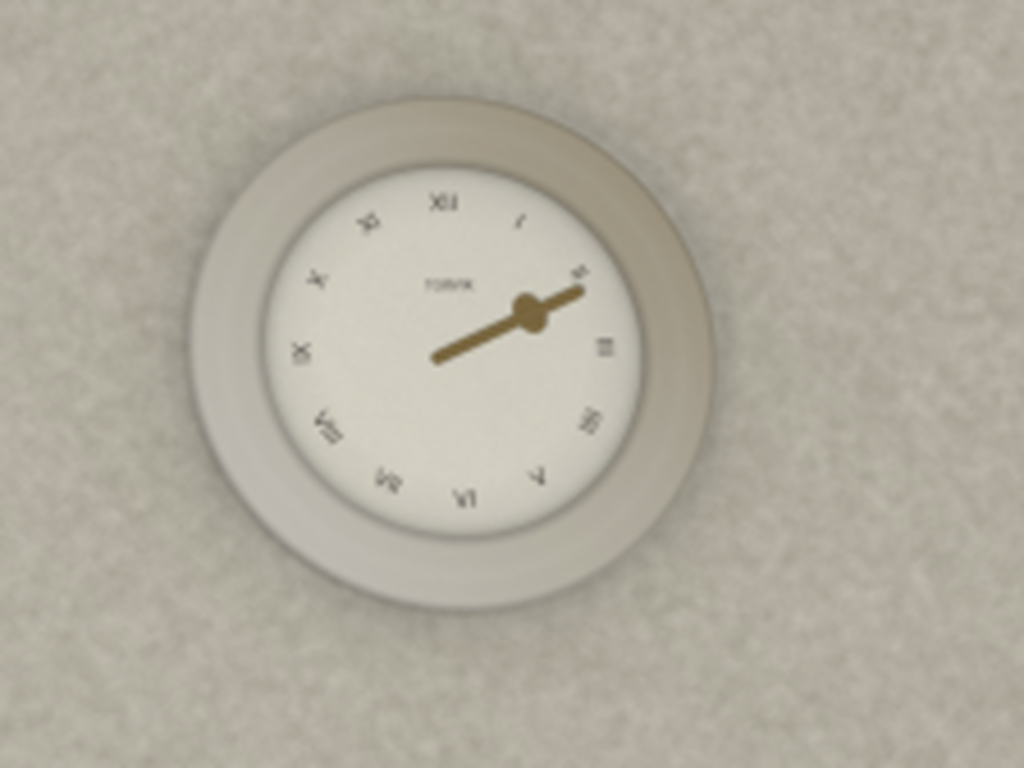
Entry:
2.11
